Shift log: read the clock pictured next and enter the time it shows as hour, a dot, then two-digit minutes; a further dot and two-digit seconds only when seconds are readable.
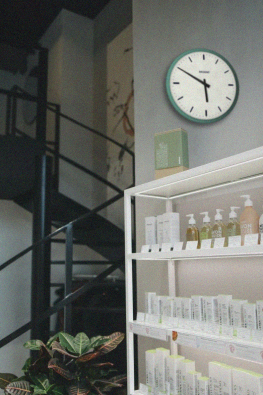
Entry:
5.50
